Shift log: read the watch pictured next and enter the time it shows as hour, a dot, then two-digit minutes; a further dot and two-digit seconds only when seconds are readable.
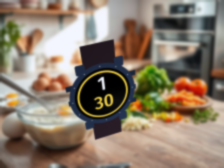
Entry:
1.30
